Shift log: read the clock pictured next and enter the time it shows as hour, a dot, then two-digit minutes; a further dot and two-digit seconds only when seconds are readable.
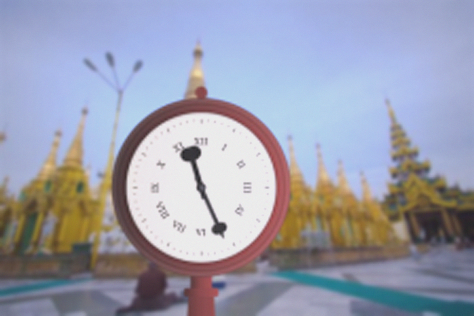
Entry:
11.26
